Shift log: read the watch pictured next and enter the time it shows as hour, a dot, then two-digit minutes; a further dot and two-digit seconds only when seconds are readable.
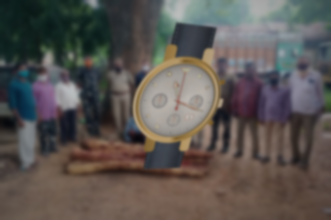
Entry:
11.18
